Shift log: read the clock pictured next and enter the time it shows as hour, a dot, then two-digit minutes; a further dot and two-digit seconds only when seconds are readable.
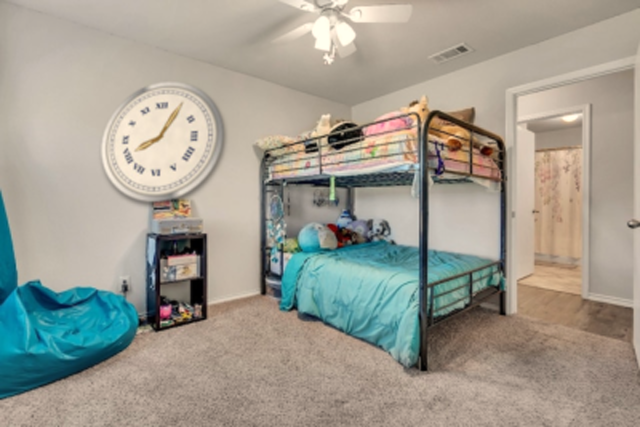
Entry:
8.05
